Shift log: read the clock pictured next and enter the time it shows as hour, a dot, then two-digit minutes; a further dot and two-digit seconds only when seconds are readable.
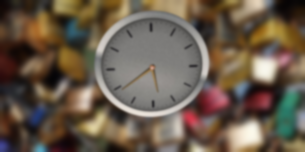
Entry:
5.39
